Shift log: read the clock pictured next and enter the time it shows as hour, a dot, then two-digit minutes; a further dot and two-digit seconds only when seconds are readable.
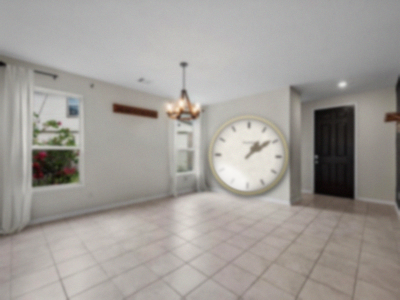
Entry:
1.09
